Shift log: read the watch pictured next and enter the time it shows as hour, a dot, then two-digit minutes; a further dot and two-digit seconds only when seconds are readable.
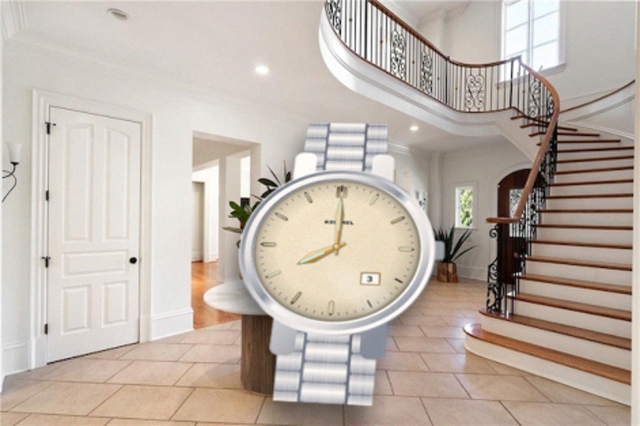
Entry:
8.00
